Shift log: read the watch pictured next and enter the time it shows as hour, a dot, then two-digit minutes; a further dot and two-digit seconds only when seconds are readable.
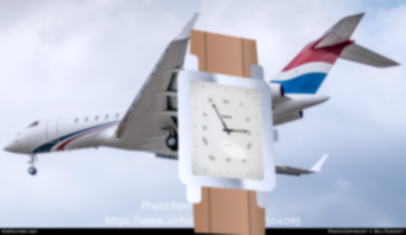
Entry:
2.55
